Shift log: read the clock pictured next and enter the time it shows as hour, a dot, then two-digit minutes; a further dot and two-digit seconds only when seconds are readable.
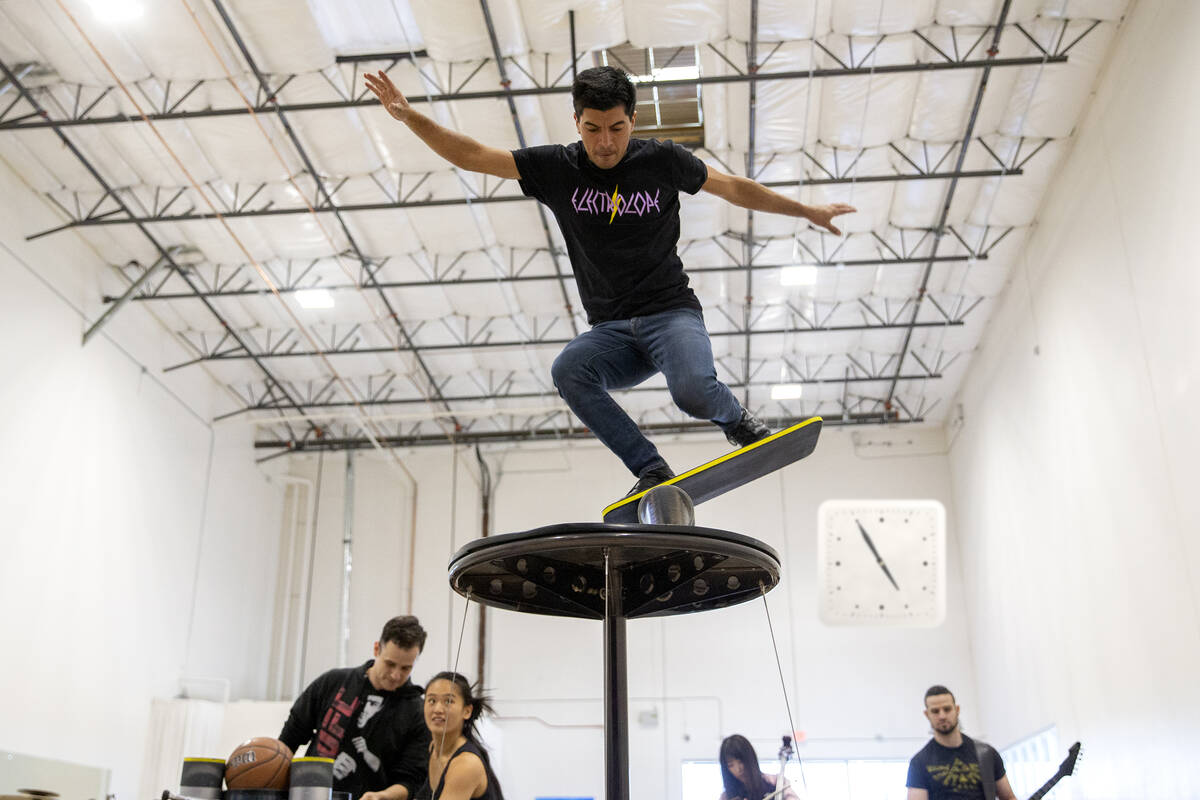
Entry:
4.55
